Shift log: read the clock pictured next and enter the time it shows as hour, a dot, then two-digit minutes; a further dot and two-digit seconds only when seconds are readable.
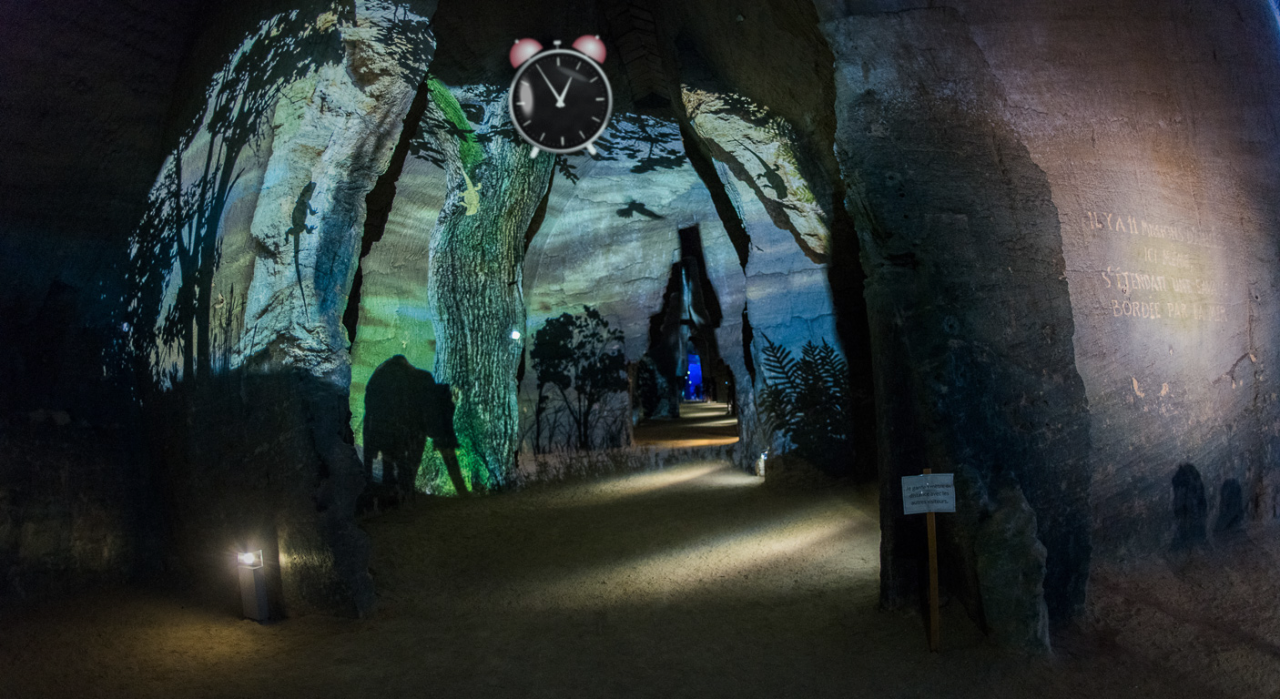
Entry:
12.55
